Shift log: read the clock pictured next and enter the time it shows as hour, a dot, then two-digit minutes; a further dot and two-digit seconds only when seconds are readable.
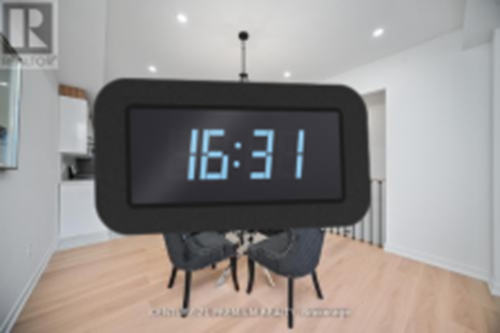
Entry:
16.31
